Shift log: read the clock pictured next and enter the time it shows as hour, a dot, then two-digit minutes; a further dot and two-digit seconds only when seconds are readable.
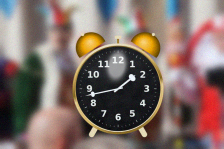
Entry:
1.43
